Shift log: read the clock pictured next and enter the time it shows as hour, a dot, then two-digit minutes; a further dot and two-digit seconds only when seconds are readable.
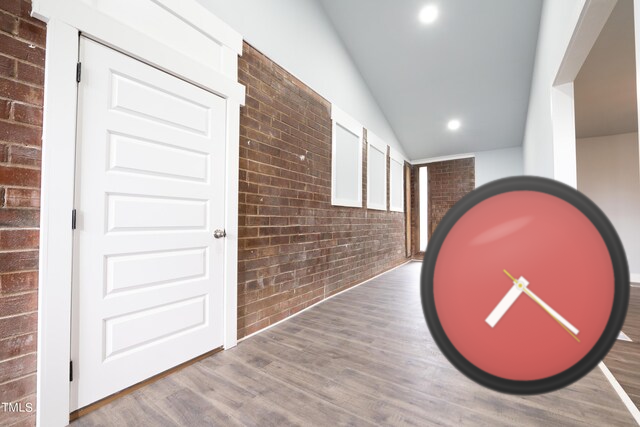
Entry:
7.21.22
